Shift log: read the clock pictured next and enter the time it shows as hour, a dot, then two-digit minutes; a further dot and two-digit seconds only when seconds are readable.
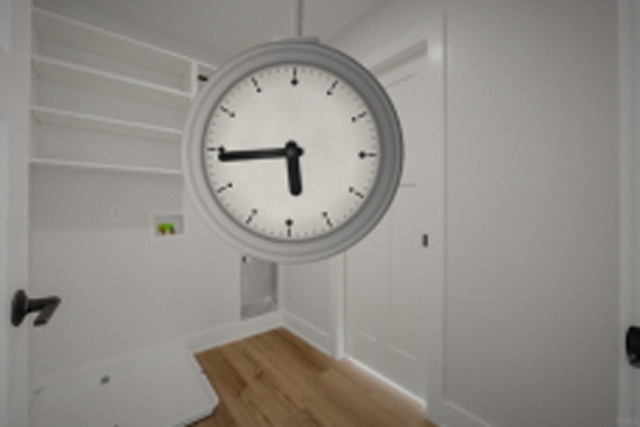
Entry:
5.44
